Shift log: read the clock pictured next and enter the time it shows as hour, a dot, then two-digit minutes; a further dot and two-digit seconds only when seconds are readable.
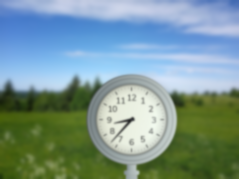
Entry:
8.37
